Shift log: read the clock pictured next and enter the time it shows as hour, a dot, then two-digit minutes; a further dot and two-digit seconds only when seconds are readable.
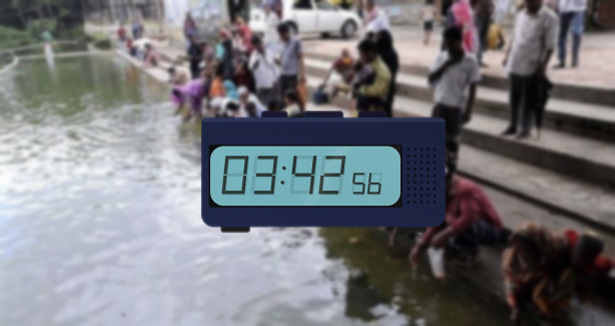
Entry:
3.42.56
